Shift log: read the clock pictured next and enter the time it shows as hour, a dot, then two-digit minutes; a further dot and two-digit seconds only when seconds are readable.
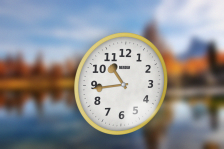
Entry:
10.44
